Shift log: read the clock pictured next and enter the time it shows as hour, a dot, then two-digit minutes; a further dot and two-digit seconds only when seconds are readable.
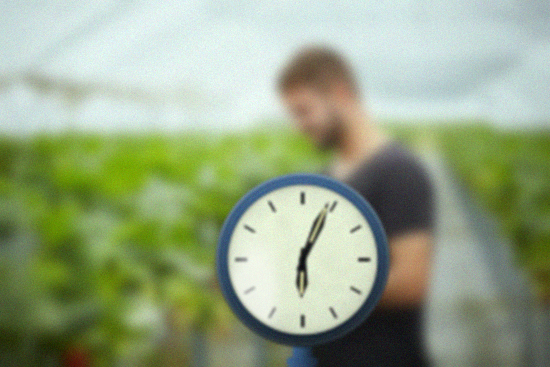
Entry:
6.04
